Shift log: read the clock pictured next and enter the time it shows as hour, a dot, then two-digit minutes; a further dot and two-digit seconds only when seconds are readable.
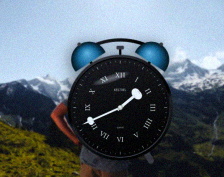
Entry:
1.41
